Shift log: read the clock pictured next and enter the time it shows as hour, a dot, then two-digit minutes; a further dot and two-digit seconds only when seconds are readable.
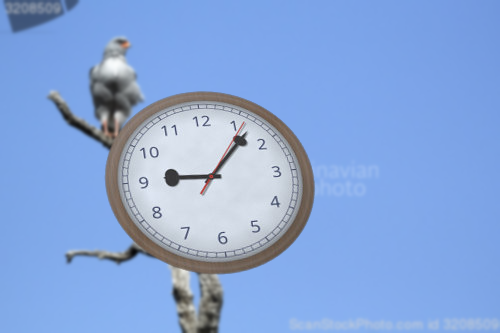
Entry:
9.07.06
